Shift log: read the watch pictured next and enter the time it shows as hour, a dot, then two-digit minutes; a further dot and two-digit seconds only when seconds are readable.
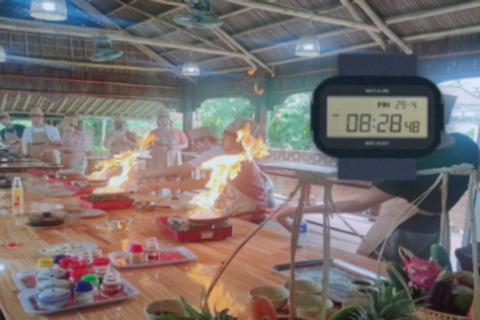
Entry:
8.28.48
